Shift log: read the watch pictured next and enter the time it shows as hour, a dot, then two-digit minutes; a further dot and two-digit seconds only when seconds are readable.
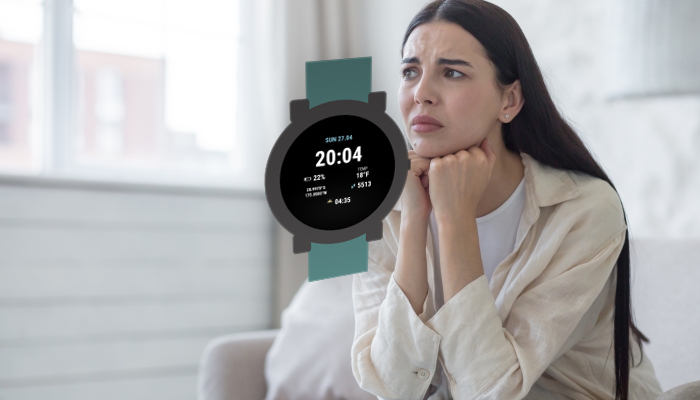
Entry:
20.04
